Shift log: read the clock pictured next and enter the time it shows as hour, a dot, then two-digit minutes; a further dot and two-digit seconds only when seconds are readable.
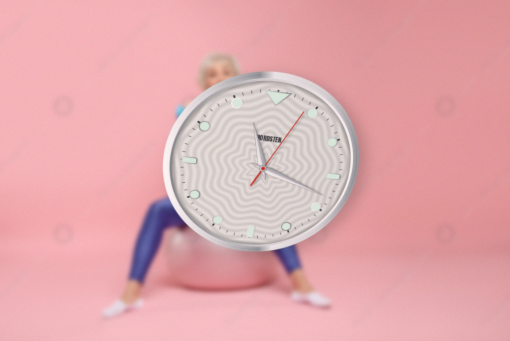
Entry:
11.18.04
